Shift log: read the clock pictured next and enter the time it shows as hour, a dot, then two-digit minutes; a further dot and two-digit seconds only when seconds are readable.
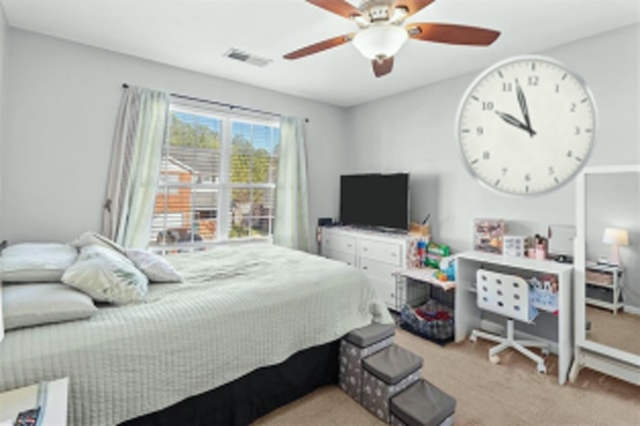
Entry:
9.57
